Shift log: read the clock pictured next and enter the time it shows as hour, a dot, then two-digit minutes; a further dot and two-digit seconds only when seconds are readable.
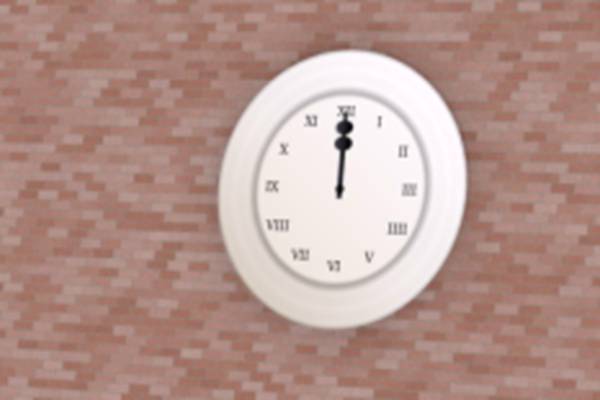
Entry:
12.00
